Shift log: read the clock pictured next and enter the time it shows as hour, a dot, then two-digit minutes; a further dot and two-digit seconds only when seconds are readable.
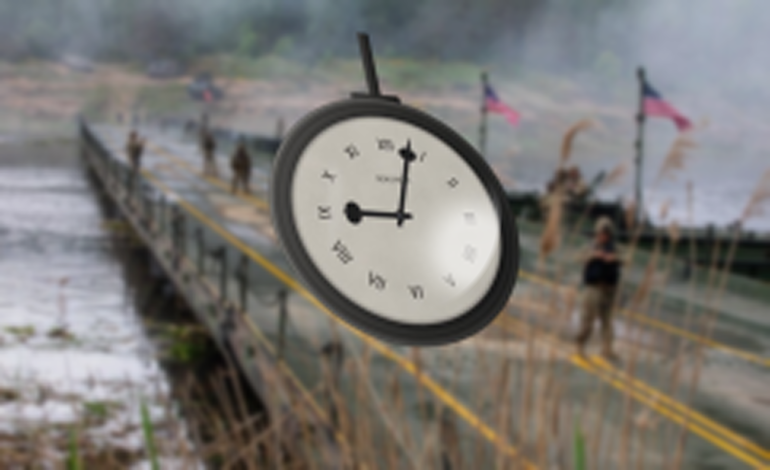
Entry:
9.03
